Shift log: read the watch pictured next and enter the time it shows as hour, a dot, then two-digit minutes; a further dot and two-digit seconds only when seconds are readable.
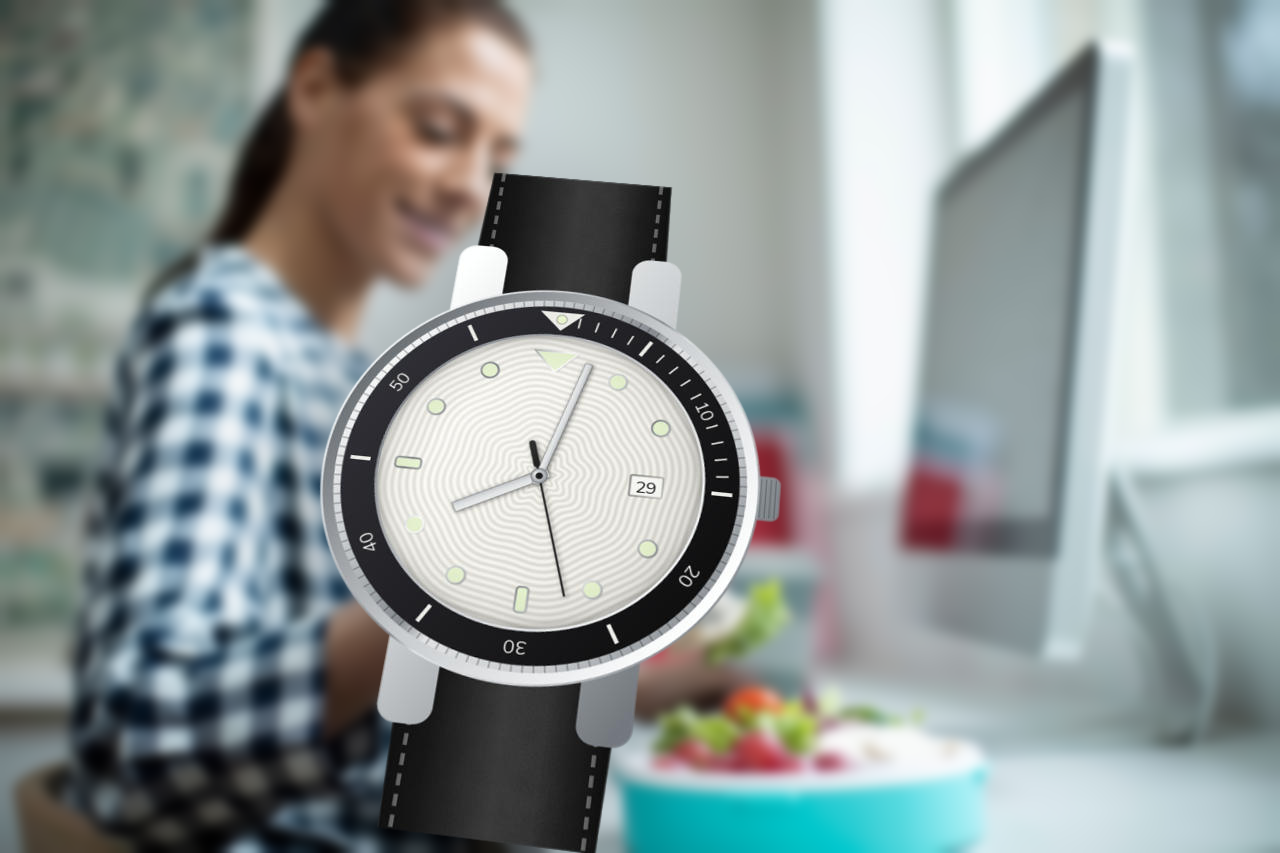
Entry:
8.02.27
